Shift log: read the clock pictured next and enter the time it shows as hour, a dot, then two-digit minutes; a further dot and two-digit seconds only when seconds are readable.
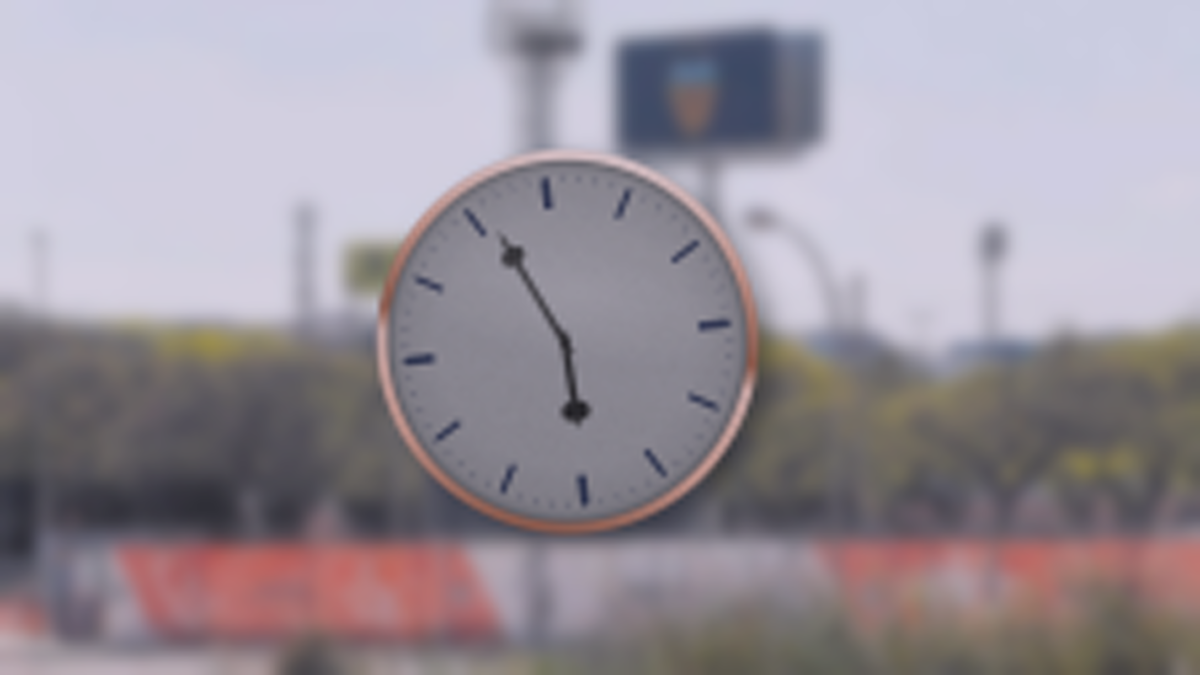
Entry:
5.56
